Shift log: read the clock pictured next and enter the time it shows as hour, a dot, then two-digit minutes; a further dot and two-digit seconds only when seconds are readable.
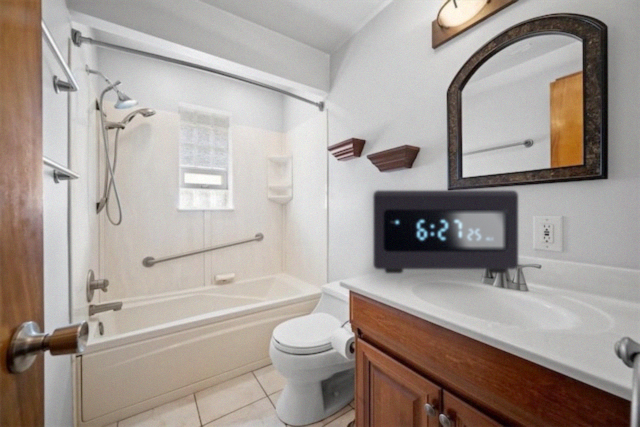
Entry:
6.27.25
